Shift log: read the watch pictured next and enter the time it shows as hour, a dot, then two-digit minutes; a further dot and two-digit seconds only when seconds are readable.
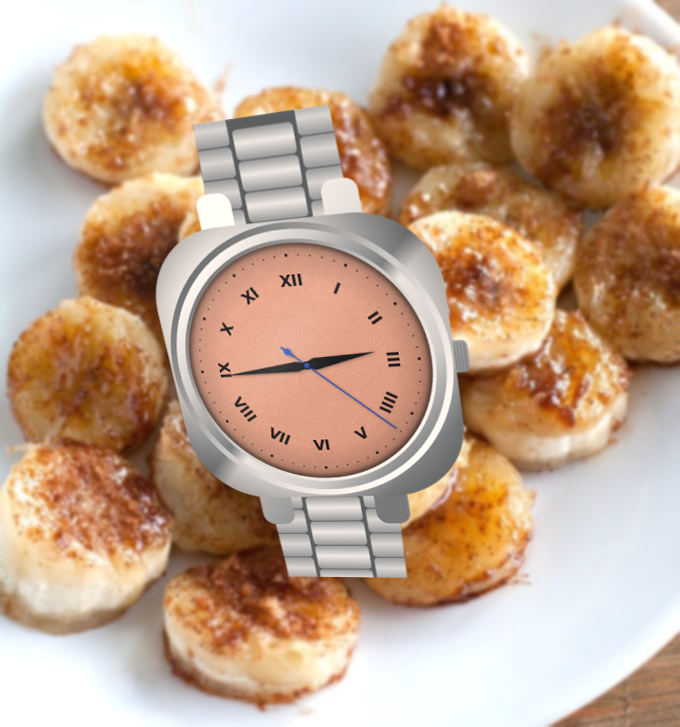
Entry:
2.44.22
